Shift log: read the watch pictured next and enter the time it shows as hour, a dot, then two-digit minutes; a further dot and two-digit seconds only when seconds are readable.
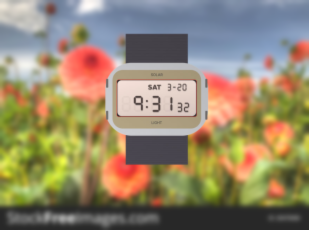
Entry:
9.31.32
